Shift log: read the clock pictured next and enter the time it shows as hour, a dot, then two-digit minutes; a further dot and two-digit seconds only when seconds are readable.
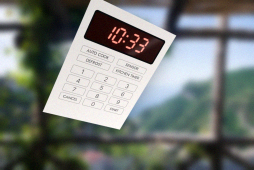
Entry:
10.33
